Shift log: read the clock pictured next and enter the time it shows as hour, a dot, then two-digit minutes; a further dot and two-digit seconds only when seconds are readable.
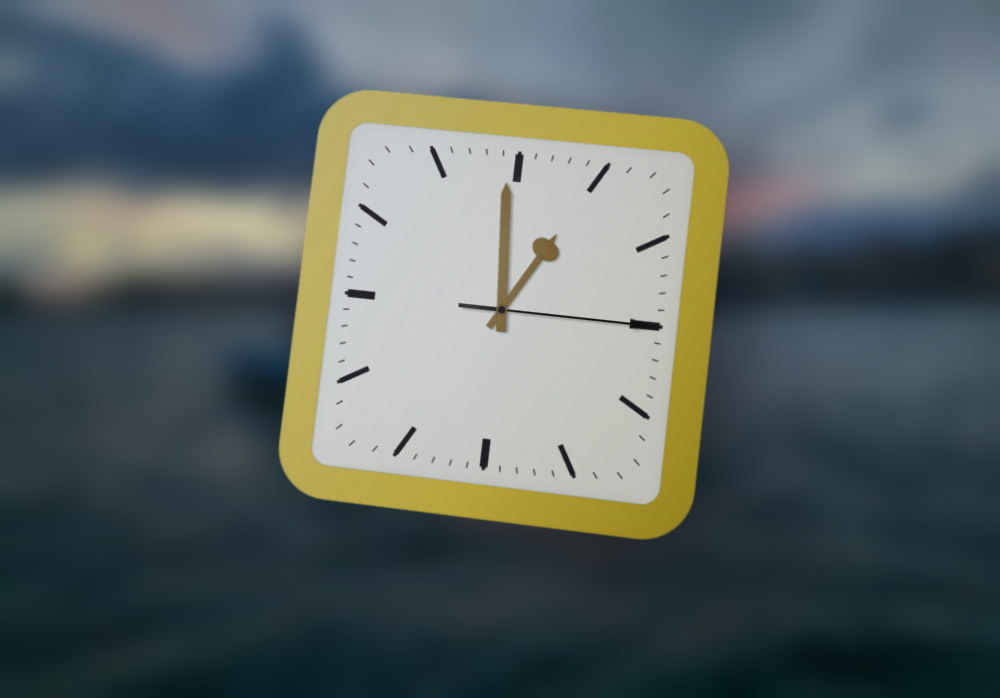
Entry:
12.59.15
